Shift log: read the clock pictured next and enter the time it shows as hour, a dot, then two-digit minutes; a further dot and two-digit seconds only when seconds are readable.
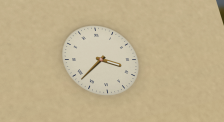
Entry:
3.38
